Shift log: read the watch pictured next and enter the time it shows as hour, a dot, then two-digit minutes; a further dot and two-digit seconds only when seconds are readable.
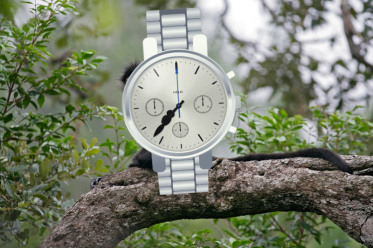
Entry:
7.37
